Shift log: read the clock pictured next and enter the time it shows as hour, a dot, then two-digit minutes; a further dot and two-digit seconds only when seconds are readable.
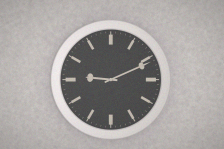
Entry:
9.11
